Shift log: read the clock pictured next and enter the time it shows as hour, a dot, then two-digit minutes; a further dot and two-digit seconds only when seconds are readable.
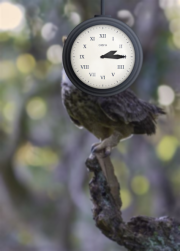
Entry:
2.15
